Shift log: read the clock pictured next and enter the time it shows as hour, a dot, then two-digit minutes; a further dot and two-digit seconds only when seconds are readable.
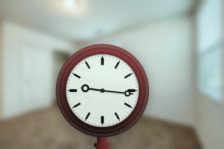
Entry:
9.16
